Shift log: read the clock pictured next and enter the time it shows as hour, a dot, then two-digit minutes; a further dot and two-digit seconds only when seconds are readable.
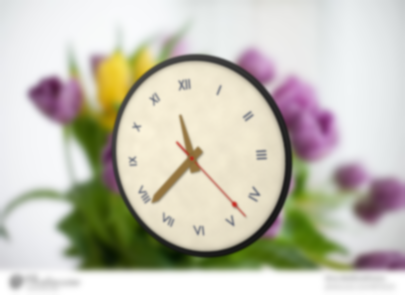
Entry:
11.38.23
